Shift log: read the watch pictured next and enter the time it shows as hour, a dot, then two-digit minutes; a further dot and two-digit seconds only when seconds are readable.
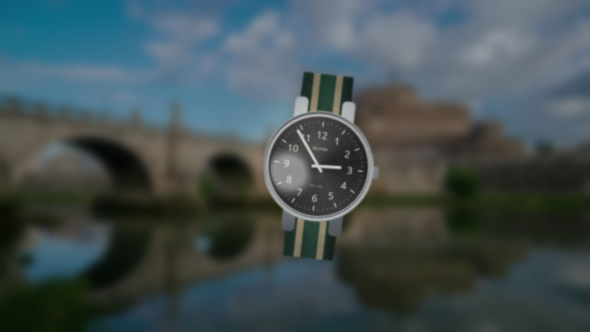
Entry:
2.54
